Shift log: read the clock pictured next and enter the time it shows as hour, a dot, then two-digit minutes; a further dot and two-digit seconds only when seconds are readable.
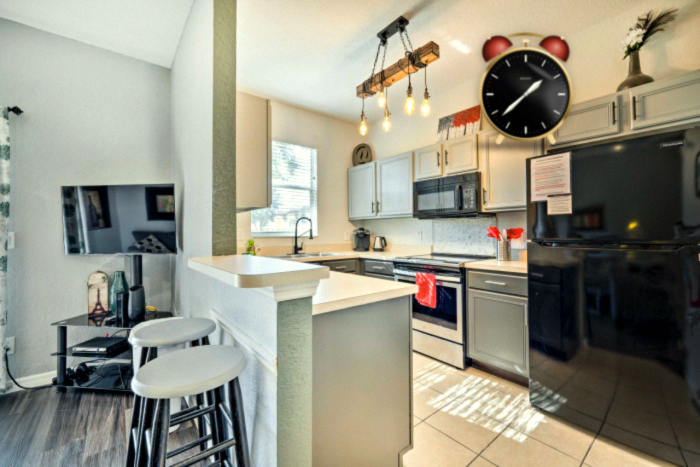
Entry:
1.38
